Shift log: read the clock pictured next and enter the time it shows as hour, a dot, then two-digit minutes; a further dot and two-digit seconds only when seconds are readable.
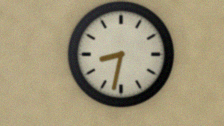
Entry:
8.32
